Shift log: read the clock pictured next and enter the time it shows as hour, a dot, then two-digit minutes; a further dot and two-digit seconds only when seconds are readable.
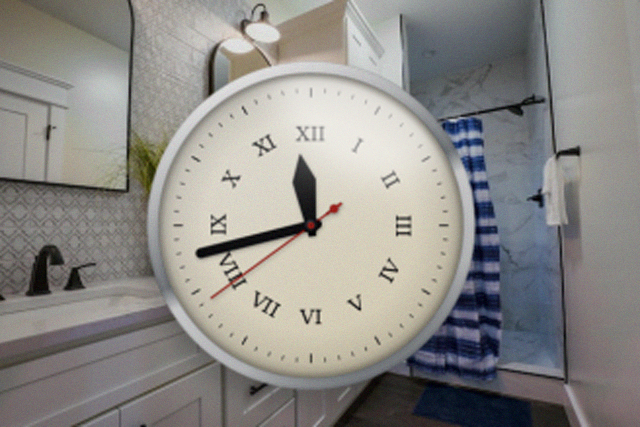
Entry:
11.42.39
